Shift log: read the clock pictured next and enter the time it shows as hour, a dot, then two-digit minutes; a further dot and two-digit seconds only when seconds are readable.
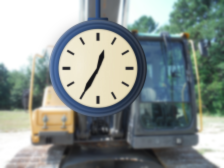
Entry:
12.35
